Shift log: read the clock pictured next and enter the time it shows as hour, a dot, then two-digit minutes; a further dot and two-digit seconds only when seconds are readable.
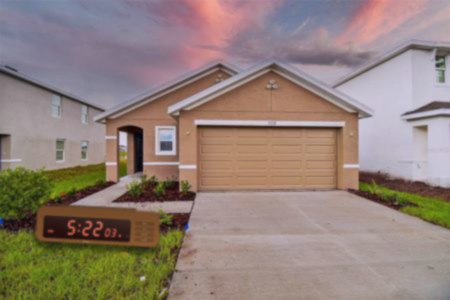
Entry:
5.22
